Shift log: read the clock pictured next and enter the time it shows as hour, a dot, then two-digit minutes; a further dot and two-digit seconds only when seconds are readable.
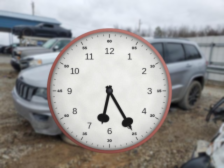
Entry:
6.25
